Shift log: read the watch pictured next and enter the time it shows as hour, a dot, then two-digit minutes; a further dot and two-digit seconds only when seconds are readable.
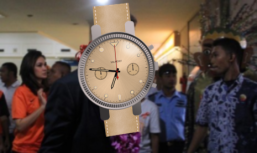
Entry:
6.47
